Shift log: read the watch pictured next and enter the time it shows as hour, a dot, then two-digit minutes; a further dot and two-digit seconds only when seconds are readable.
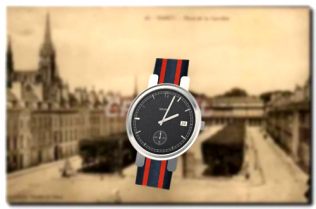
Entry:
2.03
